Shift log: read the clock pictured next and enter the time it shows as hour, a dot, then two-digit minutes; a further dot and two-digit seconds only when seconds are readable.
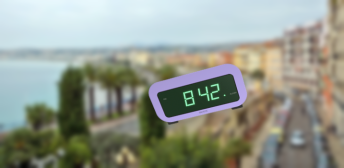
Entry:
8.42
